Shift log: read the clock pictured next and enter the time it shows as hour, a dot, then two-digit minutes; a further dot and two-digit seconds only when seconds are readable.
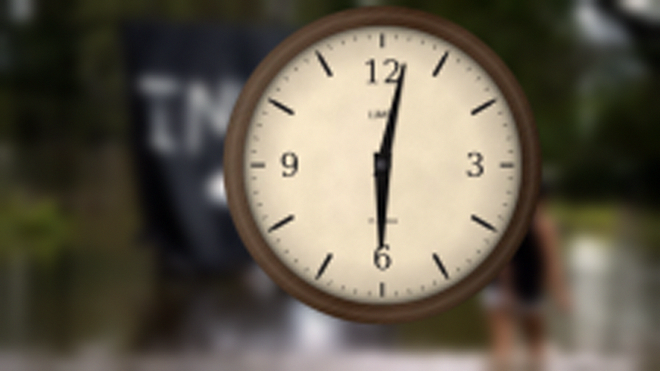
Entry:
6.02
